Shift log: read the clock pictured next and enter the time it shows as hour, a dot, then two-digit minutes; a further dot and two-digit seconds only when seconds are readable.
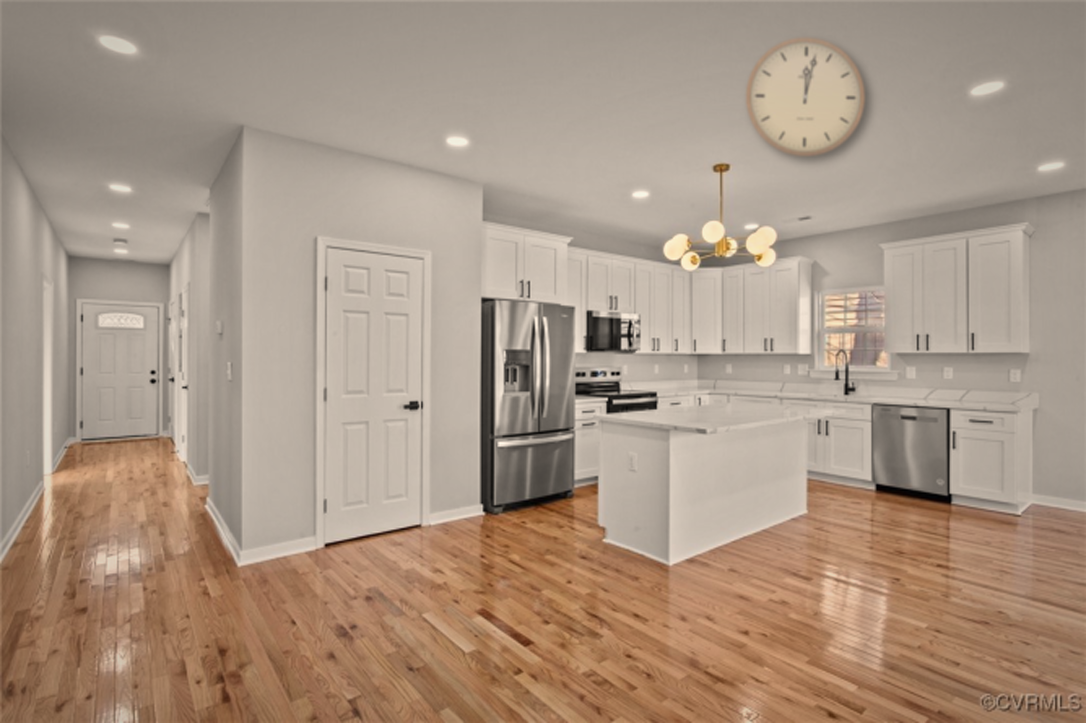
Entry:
12.02
